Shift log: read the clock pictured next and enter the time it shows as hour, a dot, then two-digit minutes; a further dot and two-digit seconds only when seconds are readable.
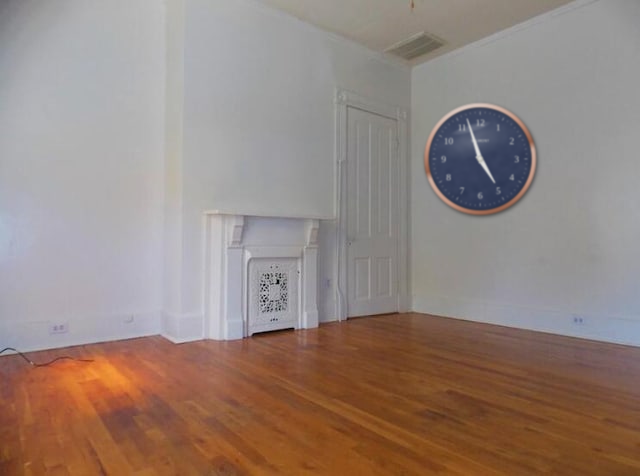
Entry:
4.57
